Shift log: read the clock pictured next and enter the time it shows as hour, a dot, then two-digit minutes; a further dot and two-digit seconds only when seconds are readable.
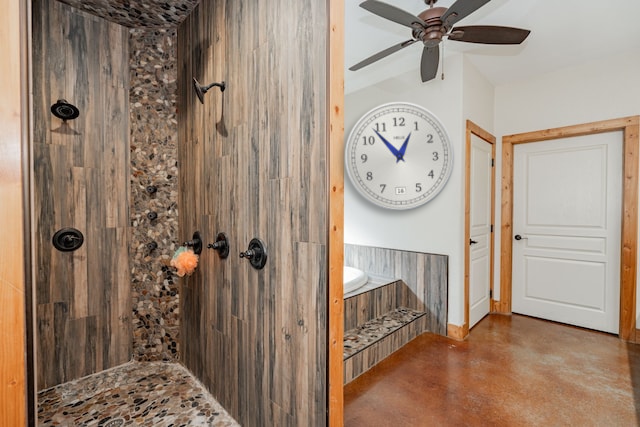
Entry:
12.53
